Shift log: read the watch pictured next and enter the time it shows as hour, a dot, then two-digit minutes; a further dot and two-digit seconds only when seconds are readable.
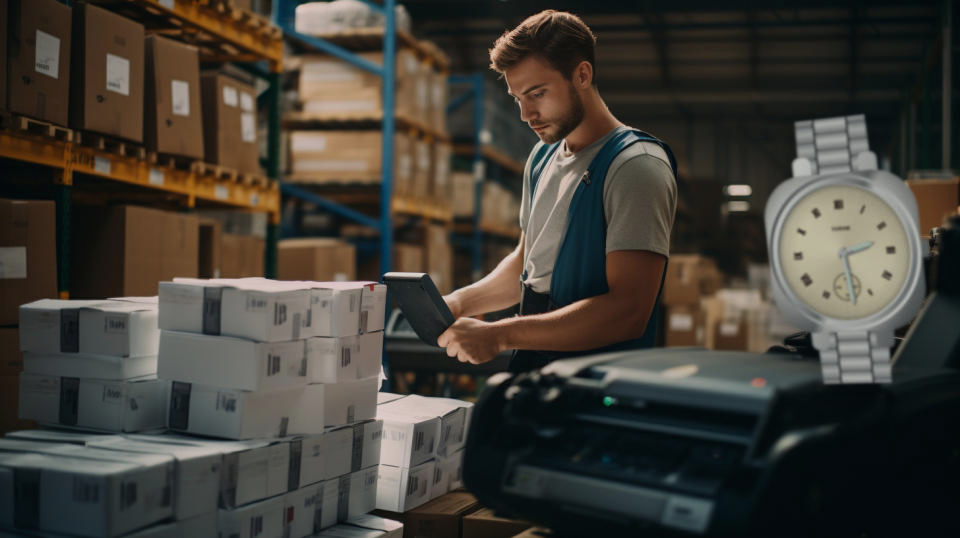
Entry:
2.29
